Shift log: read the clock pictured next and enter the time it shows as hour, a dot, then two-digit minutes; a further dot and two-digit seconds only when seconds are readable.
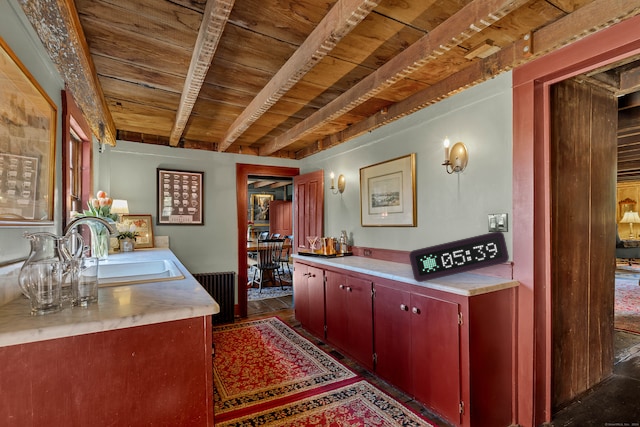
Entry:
5.39
